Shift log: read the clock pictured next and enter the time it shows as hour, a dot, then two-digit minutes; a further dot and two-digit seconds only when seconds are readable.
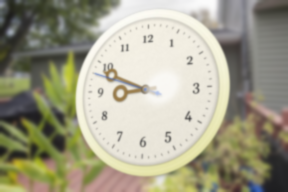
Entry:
8.48.48
